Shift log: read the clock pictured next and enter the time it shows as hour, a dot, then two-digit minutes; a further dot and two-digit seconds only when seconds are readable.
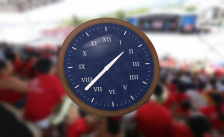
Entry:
1.38
